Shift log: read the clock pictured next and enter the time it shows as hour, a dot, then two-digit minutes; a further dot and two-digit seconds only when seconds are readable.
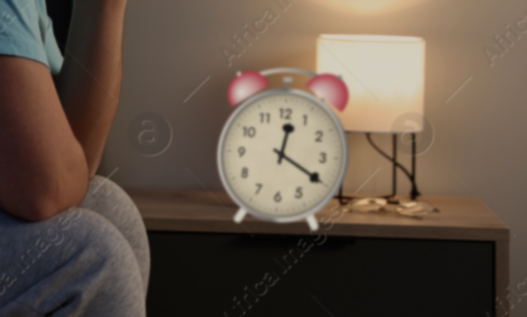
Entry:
12.20
